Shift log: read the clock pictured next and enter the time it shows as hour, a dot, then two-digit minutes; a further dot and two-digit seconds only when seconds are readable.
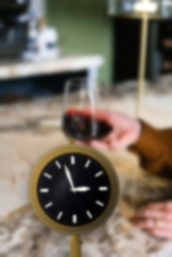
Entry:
2.57
